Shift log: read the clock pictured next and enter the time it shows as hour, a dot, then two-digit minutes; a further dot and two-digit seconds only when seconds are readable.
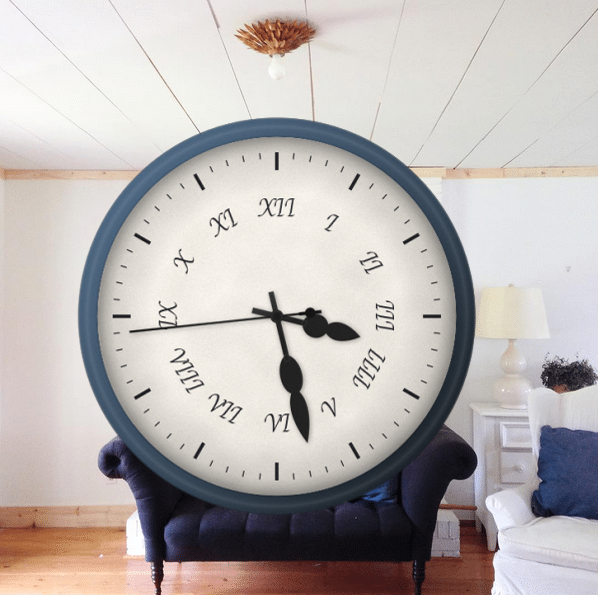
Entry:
3.27.44
